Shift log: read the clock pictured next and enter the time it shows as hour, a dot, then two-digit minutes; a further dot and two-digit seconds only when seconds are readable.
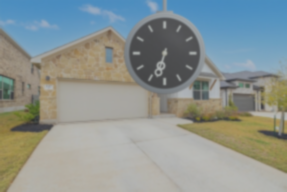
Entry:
6.33
